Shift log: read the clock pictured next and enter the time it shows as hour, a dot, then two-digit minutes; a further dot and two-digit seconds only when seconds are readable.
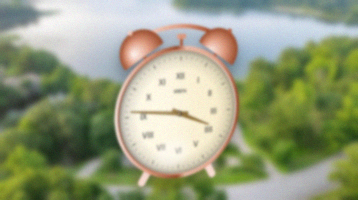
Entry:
3.46
